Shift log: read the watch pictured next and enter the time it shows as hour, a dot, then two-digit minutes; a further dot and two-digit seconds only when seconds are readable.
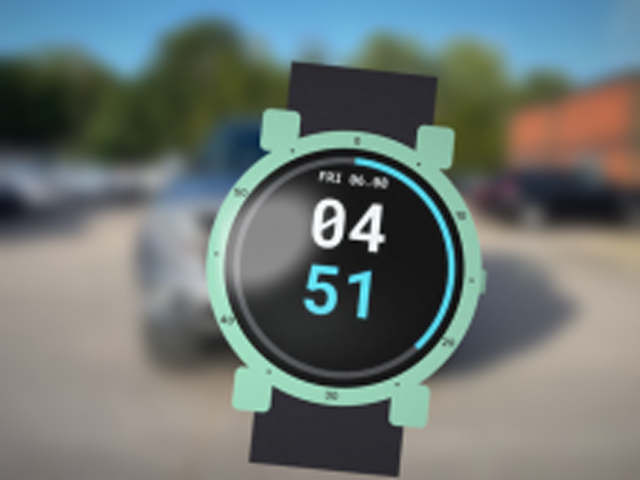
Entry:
4.51
